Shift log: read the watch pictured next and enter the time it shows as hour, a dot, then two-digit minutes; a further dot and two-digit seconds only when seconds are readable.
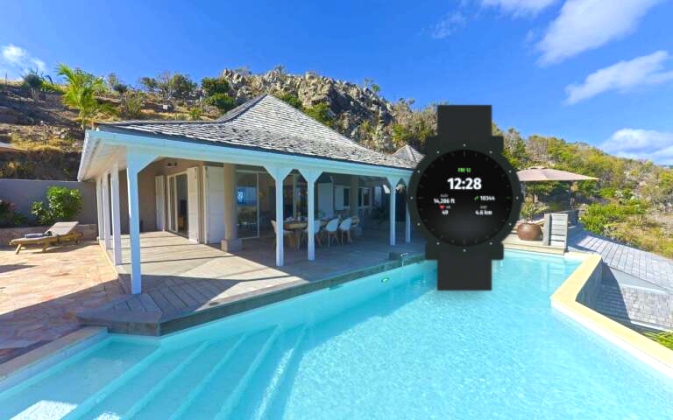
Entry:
12.28
